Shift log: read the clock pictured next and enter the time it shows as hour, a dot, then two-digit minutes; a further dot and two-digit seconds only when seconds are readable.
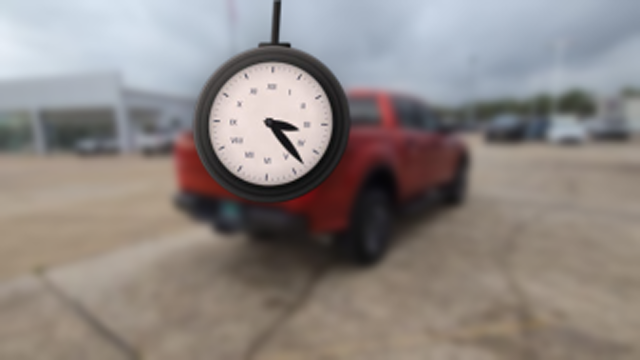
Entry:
3.23
